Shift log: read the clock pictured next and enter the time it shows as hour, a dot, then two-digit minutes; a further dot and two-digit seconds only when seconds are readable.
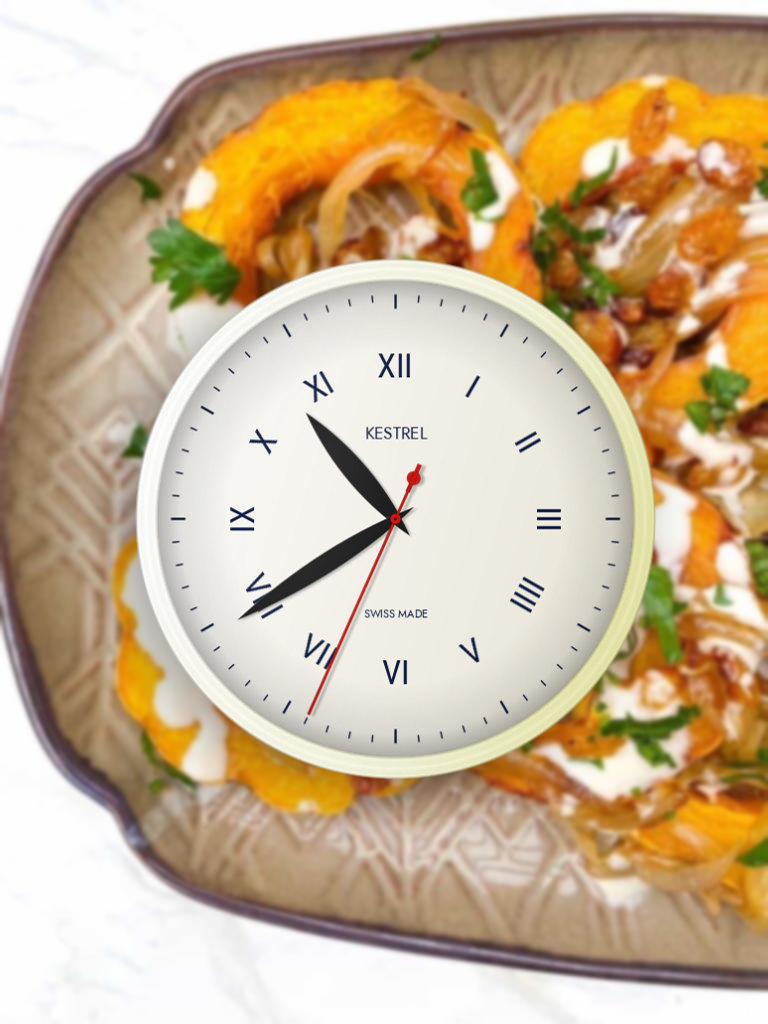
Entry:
10.39.34
